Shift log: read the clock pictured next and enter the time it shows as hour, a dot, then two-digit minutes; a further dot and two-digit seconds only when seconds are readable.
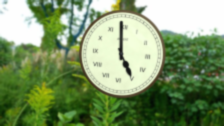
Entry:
4.59
